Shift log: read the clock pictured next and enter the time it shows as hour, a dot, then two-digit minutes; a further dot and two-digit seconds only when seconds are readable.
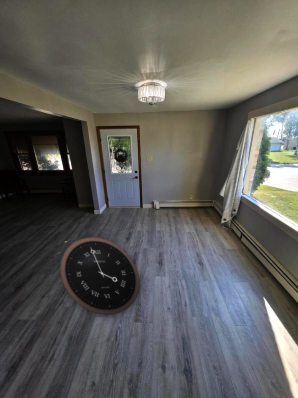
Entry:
3.58
